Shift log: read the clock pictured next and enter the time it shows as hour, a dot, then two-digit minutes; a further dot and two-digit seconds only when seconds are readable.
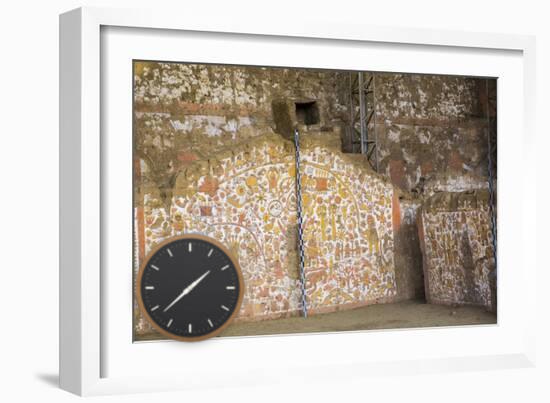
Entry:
1.38
